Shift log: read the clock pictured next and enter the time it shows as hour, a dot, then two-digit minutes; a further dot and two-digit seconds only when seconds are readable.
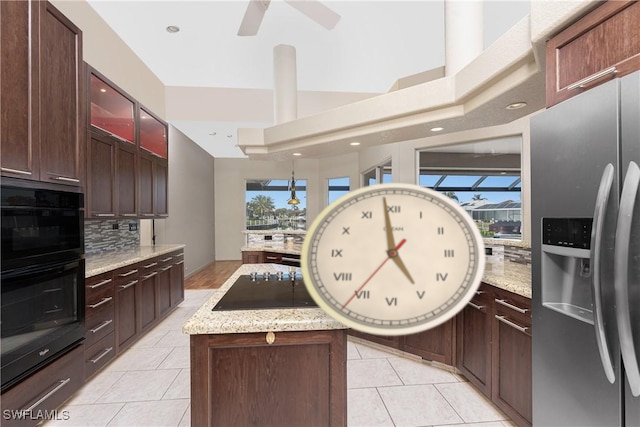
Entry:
4.58.36
